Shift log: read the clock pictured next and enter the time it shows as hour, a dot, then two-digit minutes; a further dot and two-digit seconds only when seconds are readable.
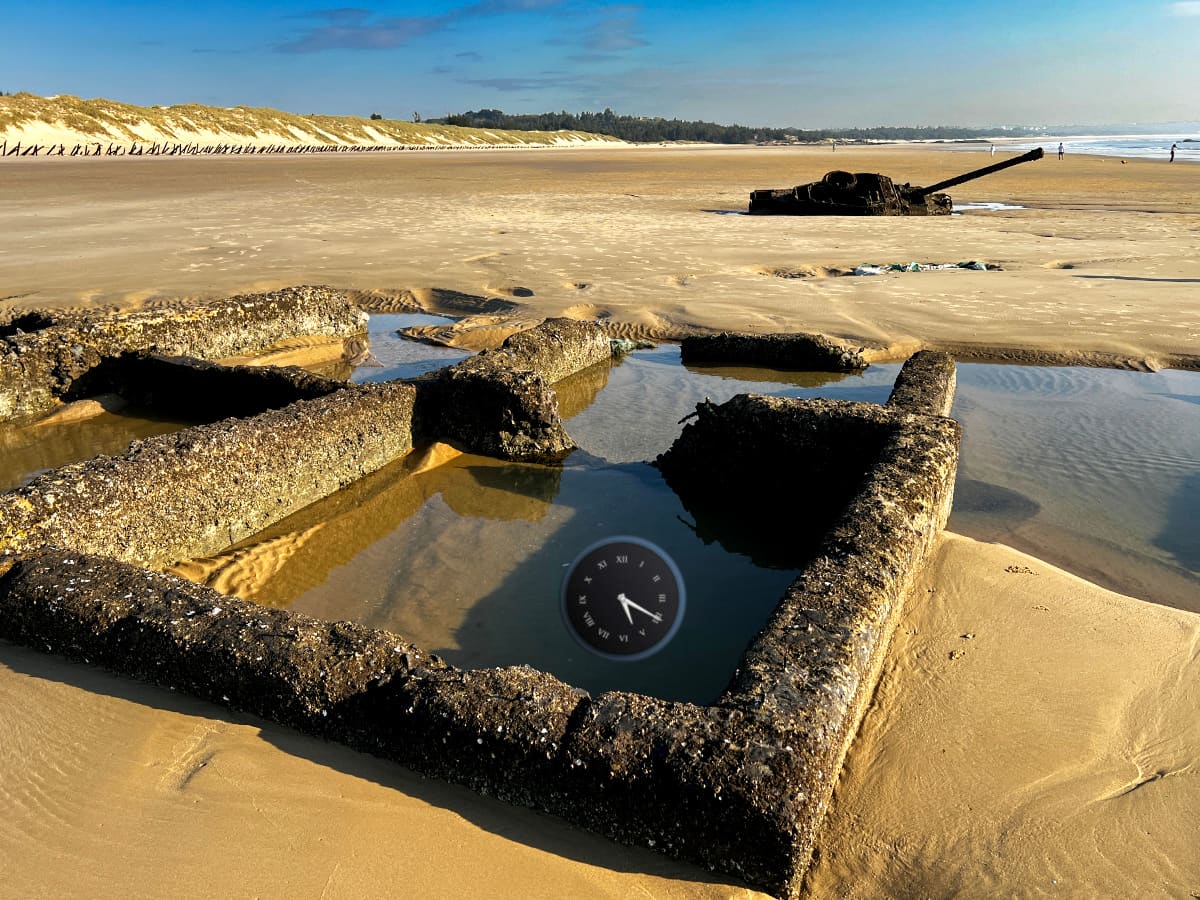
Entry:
5.20
